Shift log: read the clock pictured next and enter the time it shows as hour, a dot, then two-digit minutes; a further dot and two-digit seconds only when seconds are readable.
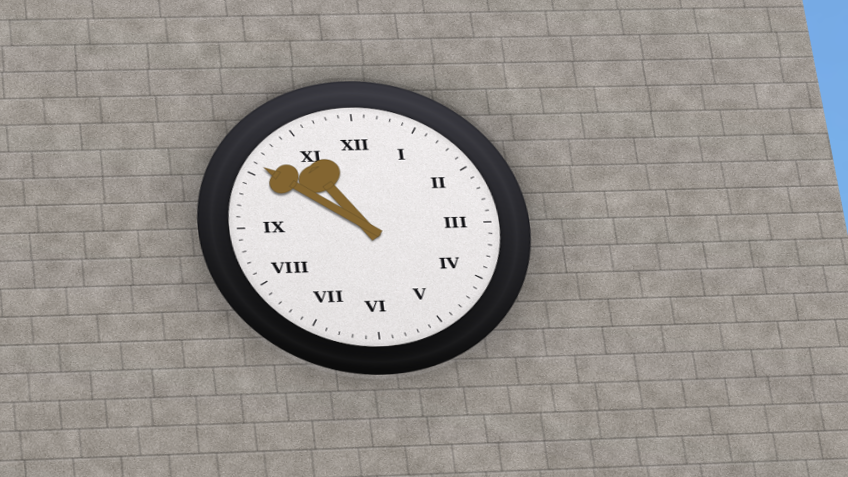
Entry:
10.51
